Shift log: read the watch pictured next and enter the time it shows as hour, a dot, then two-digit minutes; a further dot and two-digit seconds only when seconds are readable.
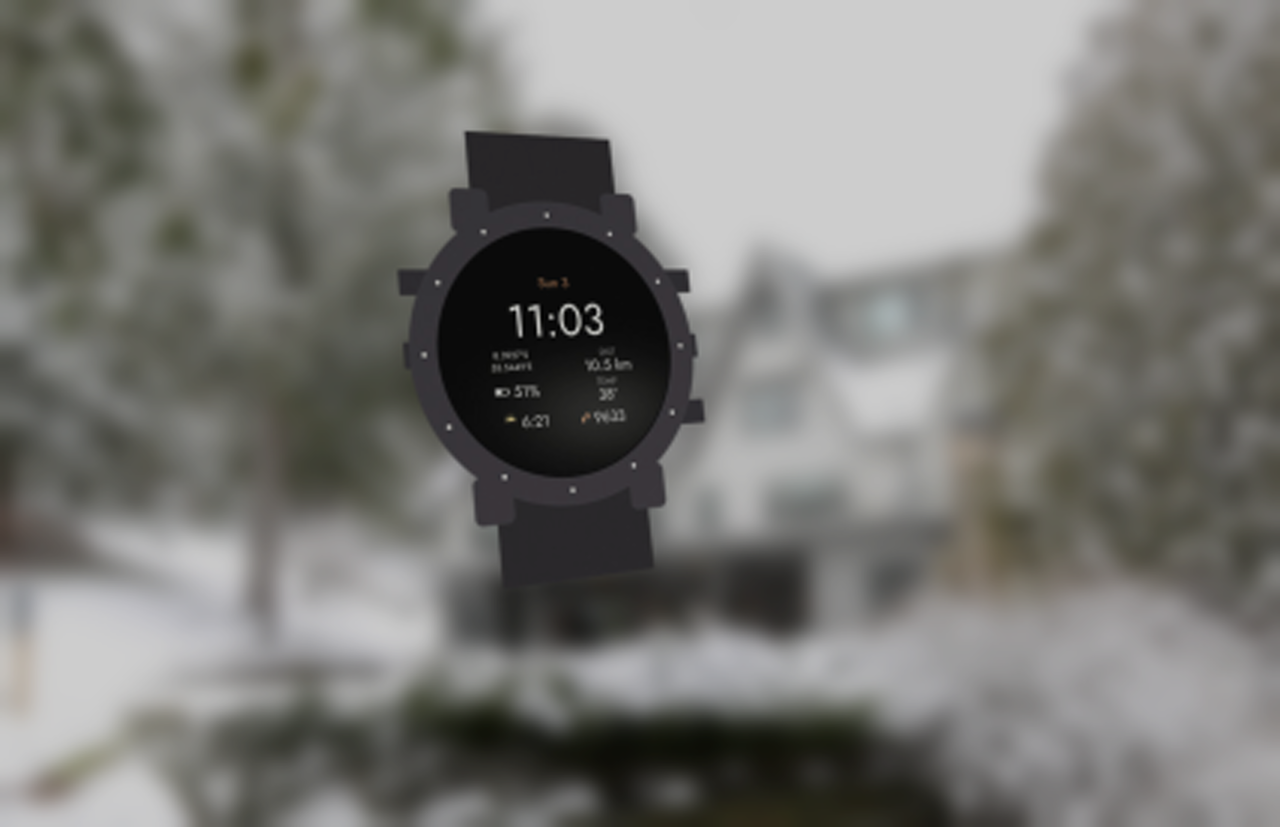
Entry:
11.03
